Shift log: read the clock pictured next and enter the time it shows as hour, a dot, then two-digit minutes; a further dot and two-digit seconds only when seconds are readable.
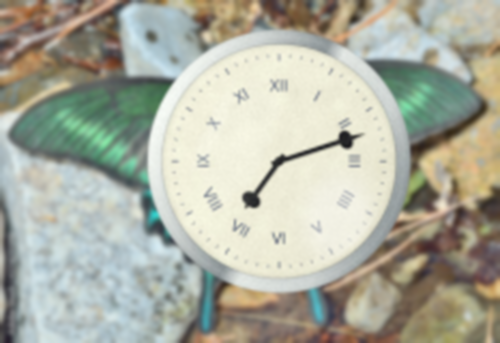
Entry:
7.12
